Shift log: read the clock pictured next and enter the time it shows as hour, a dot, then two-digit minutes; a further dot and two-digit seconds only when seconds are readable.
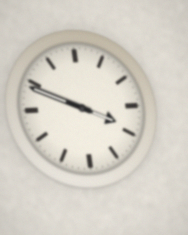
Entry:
3.49
